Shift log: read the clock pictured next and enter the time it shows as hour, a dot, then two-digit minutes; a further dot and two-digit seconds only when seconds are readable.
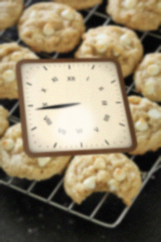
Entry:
8.44
